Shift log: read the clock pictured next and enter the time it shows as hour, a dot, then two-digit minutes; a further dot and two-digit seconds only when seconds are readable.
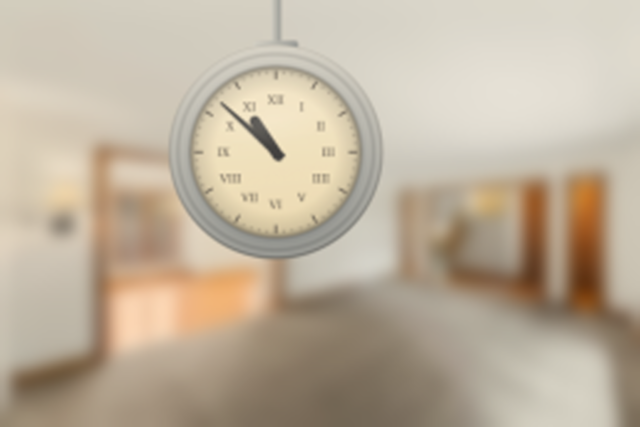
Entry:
10.52
